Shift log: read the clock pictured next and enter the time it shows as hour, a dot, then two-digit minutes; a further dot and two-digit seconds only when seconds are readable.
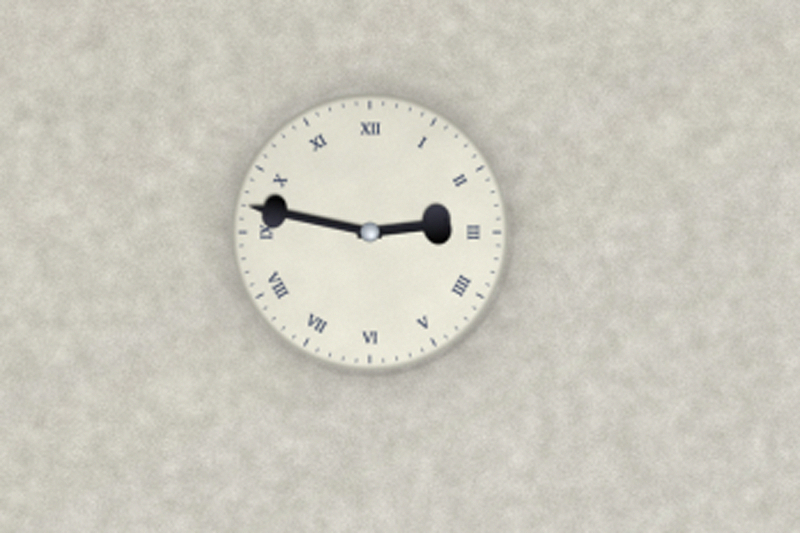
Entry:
2.47
